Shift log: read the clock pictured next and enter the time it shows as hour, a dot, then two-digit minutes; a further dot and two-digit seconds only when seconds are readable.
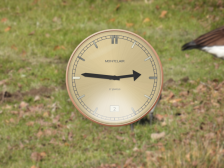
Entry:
2.46
